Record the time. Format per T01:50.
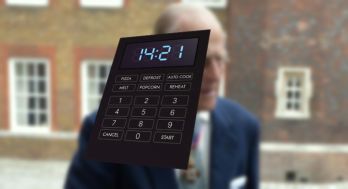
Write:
T14:21
